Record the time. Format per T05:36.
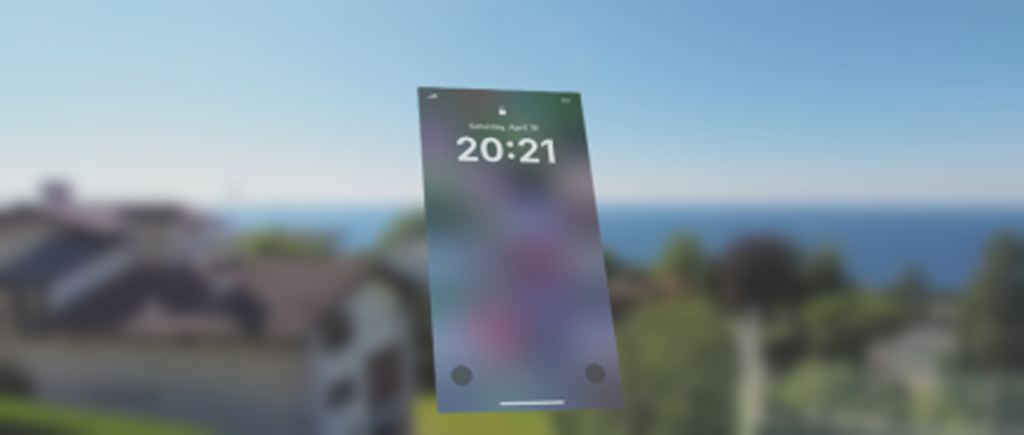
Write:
T20:21
